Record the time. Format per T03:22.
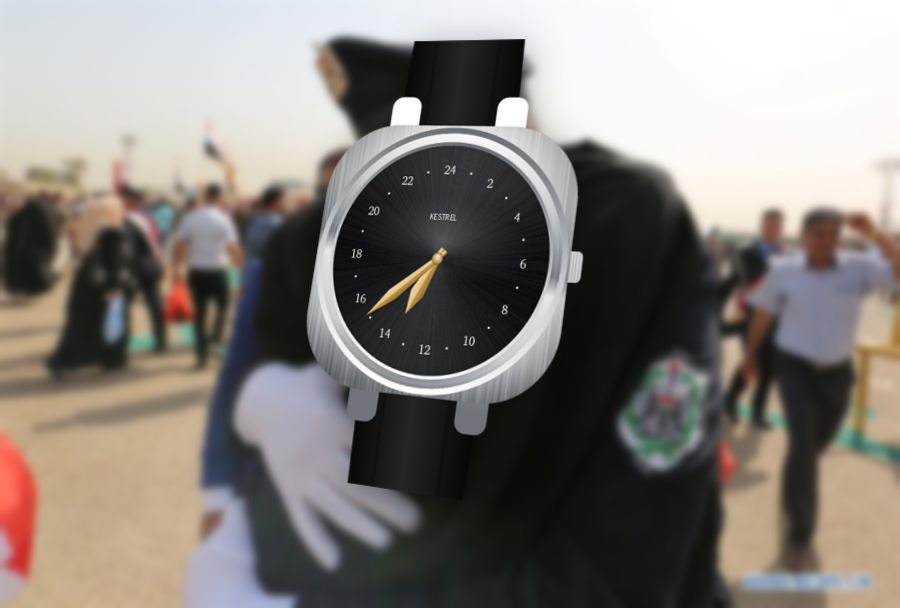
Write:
T13:38
